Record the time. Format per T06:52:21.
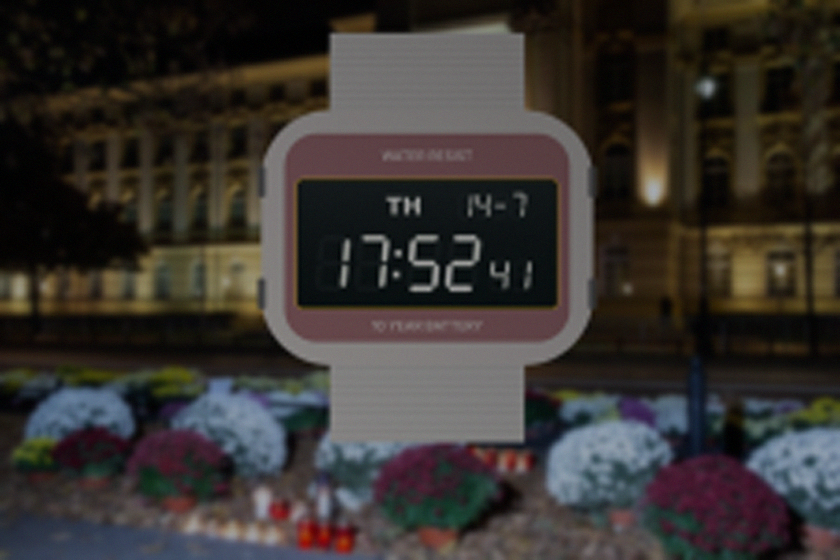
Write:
T17:52:41
